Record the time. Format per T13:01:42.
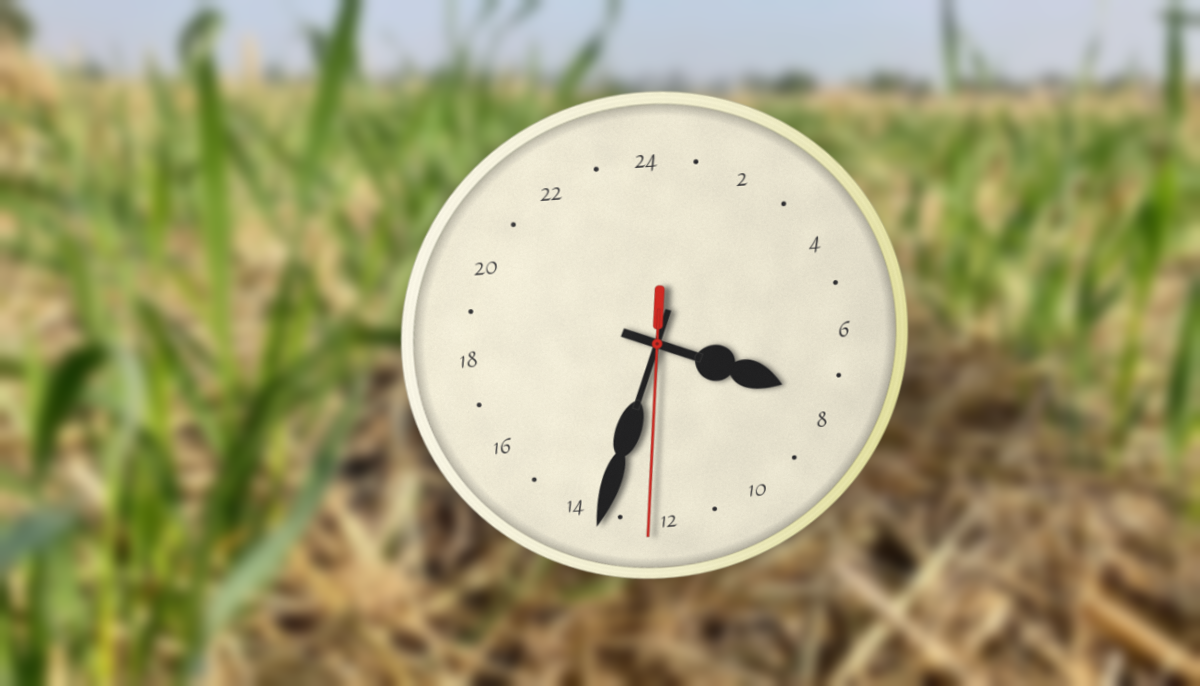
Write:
T07:33:31
